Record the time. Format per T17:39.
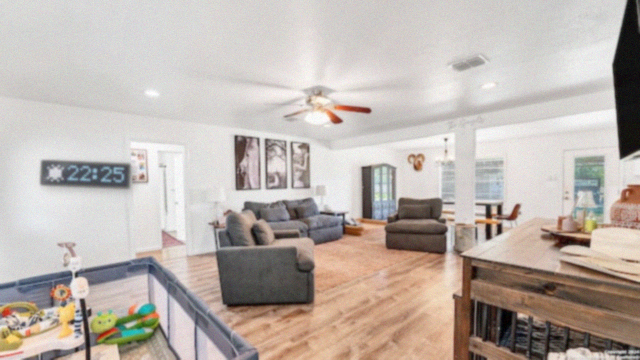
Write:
T22:25
